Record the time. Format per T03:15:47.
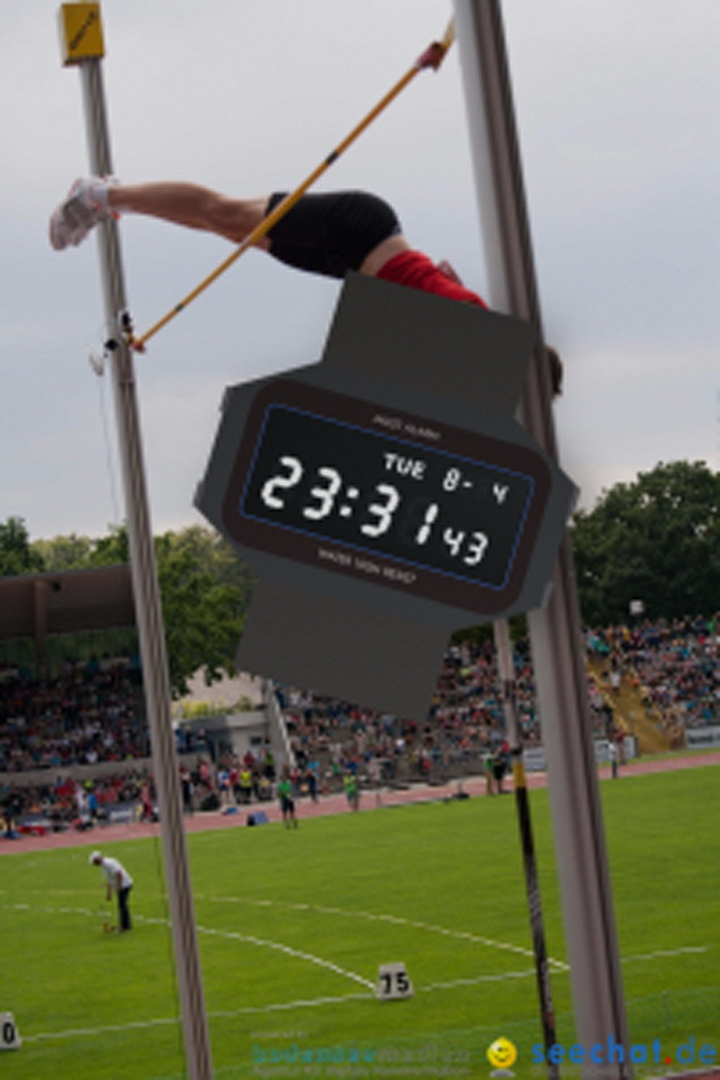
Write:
T23:31:43
